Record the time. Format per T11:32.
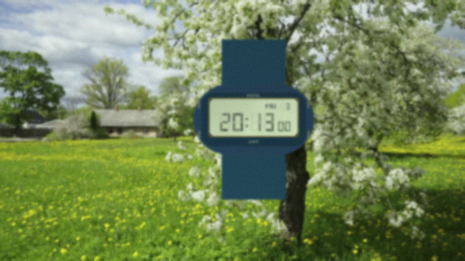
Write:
T20:13
